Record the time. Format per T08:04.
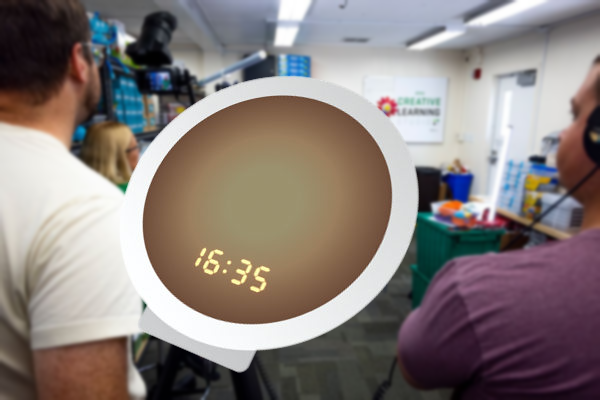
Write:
T16:35
